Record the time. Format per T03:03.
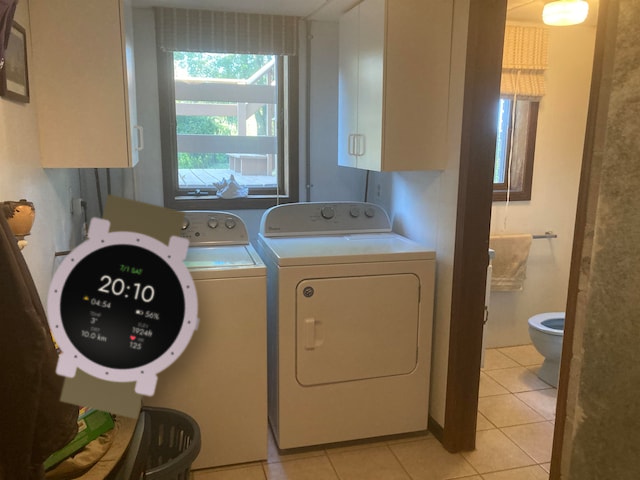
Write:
T20:10
